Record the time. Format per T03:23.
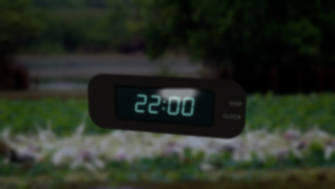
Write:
T22:00
